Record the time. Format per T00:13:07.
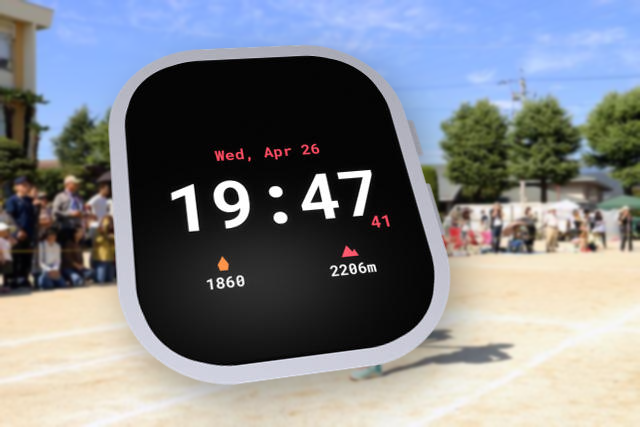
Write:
T19:47:41
